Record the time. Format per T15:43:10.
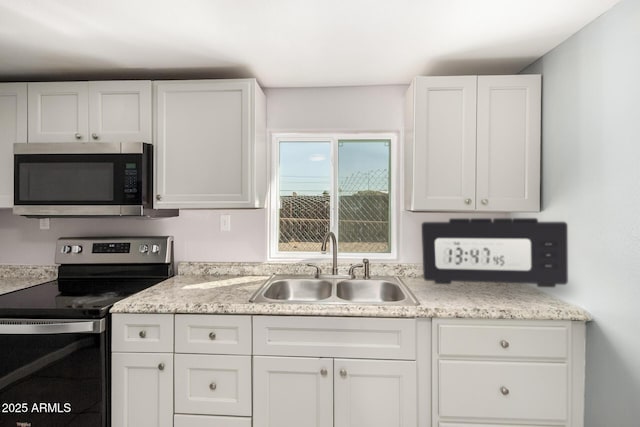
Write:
T13:47:45
